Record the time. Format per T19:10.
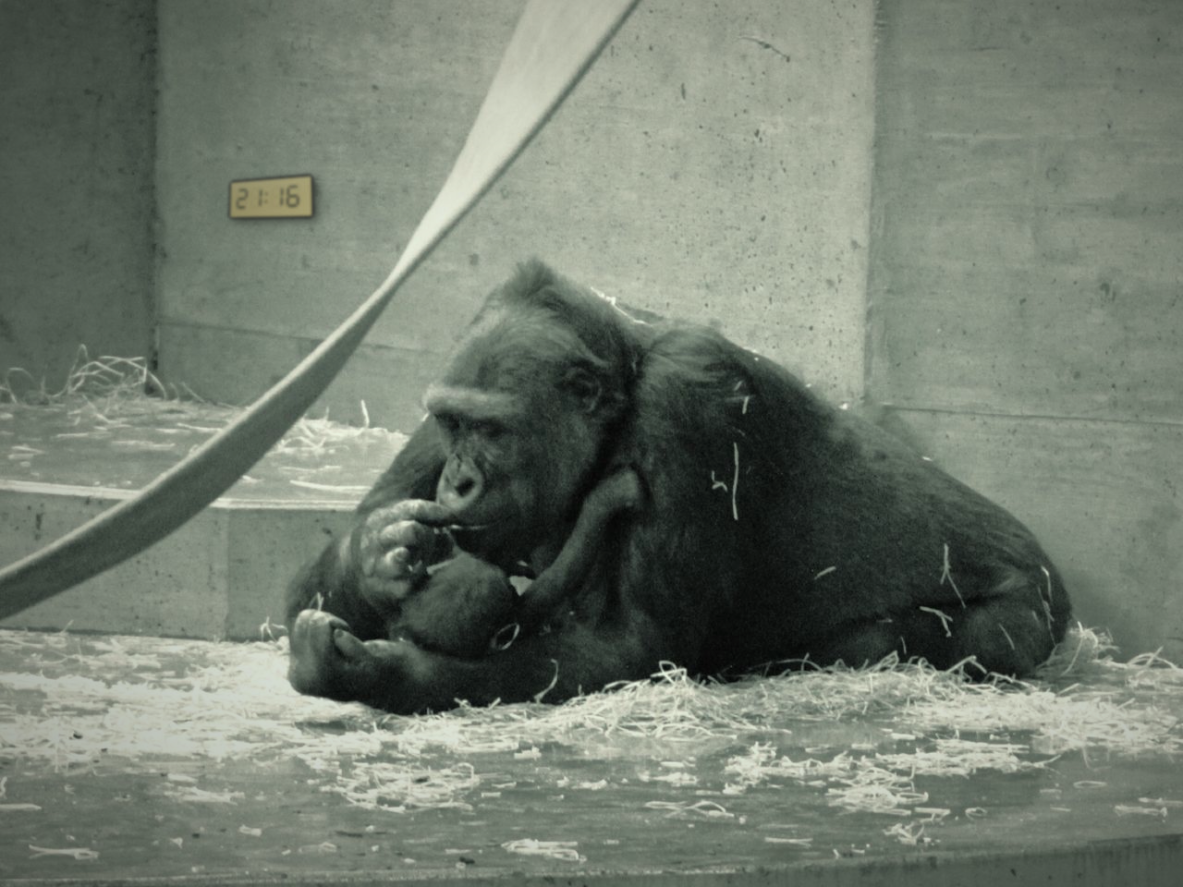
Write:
T21:16
